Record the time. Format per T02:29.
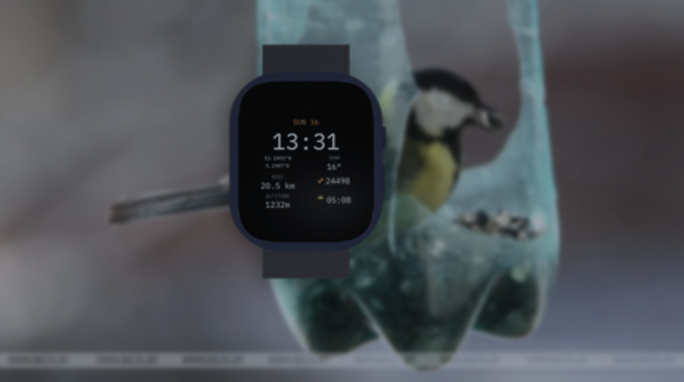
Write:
T13:31
